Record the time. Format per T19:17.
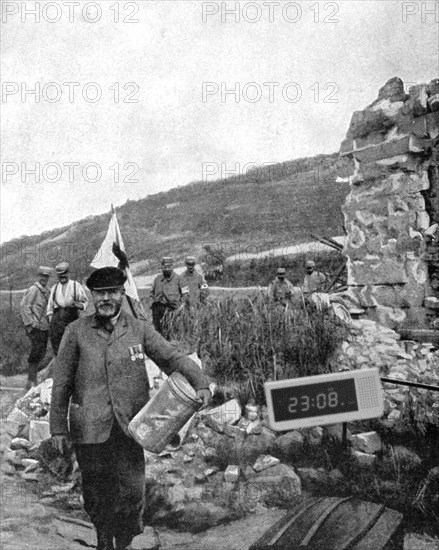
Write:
T23:08
